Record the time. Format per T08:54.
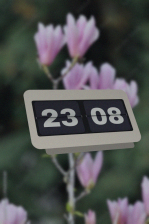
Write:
T23:08
